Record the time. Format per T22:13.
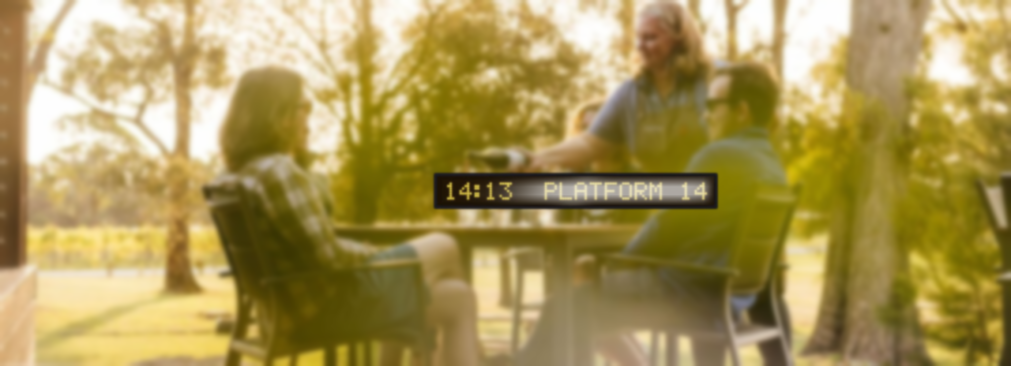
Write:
T14:13
